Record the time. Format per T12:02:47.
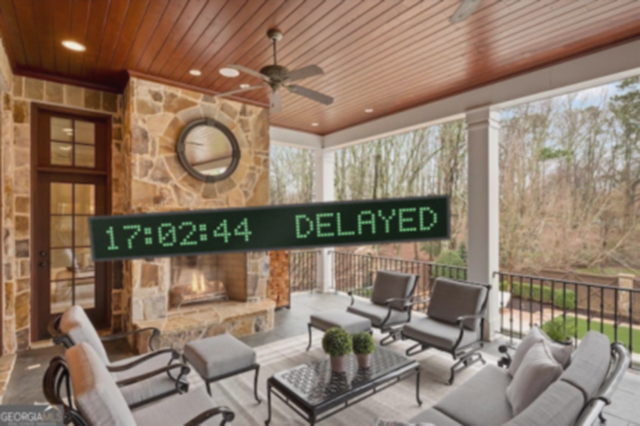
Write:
T17:02:44
